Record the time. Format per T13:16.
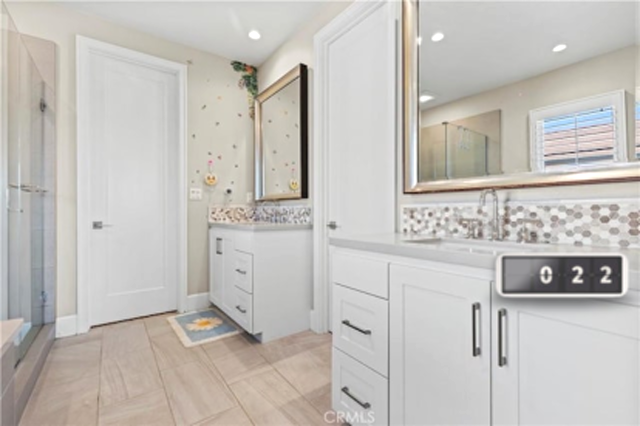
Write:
T00:22
